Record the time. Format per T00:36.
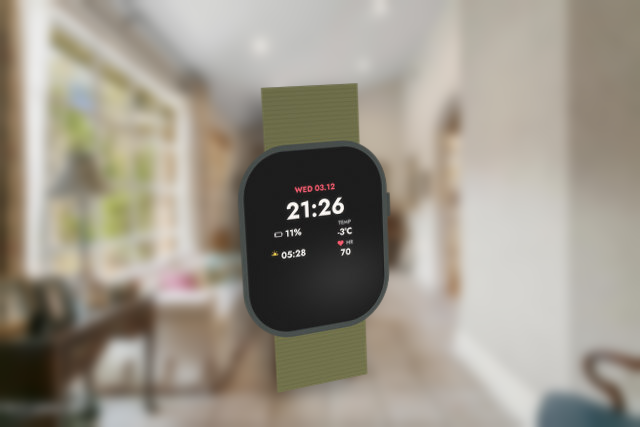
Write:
T21:26
